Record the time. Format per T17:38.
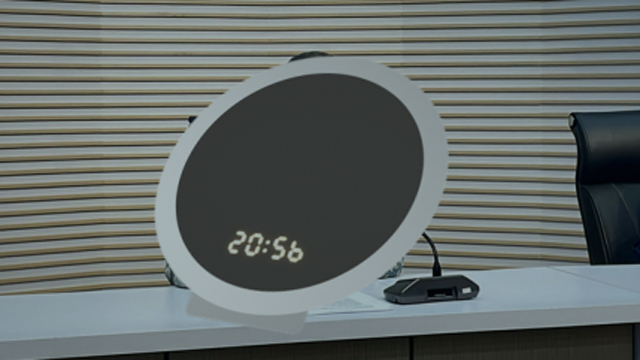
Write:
T20:56
